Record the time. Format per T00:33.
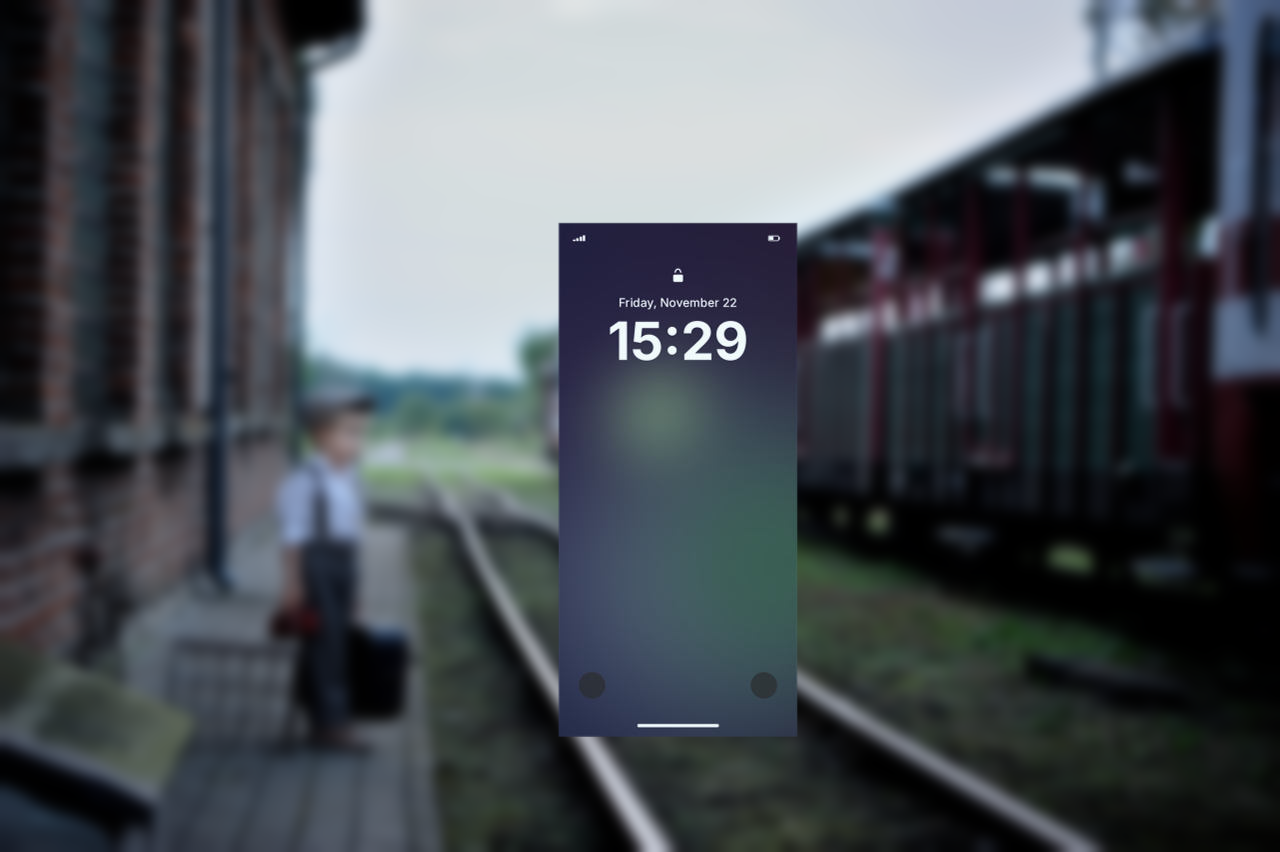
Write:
T15:29
